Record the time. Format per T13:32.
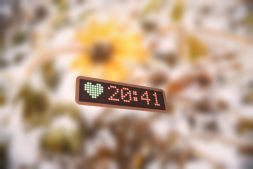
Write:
T20:41
